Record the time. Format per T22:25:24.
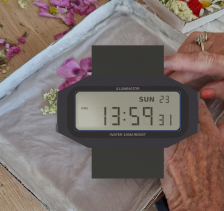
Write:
T13:59:31
